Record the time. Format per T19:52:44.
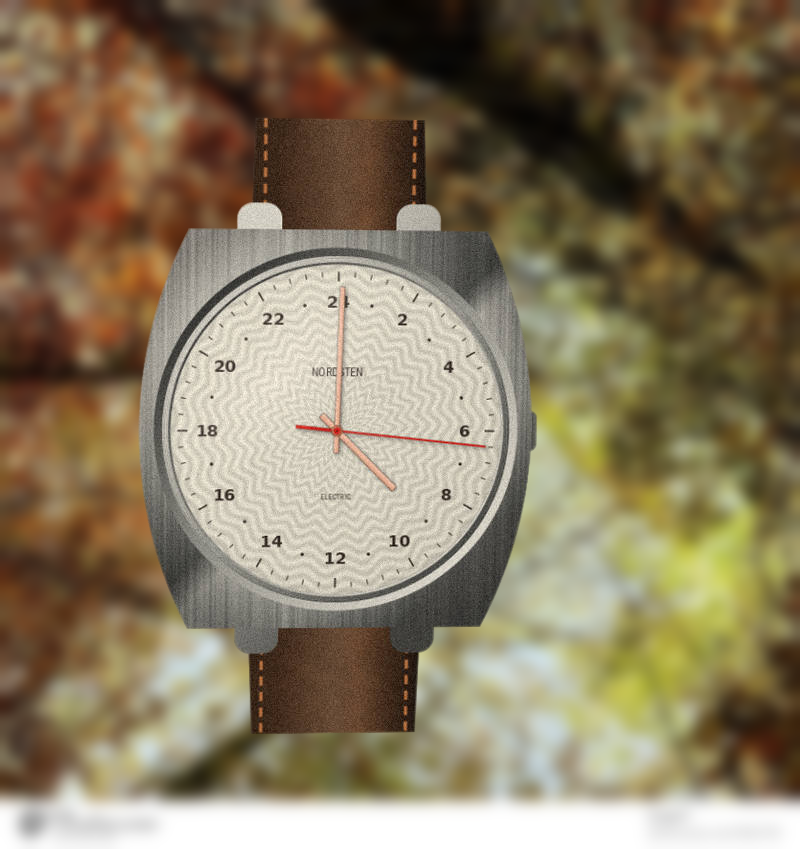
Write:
T09:00:16
